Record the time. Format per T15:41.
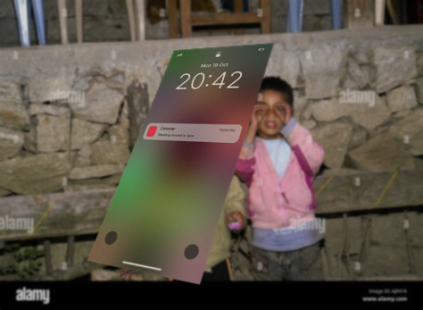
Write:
T20:42
